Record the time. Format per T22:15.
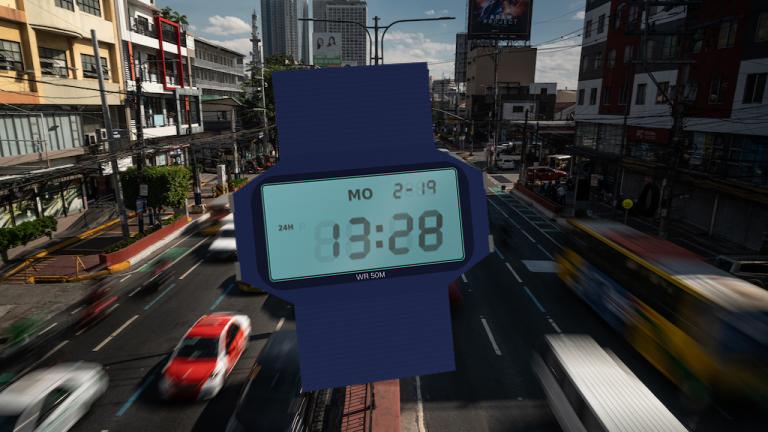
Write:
T13:28
